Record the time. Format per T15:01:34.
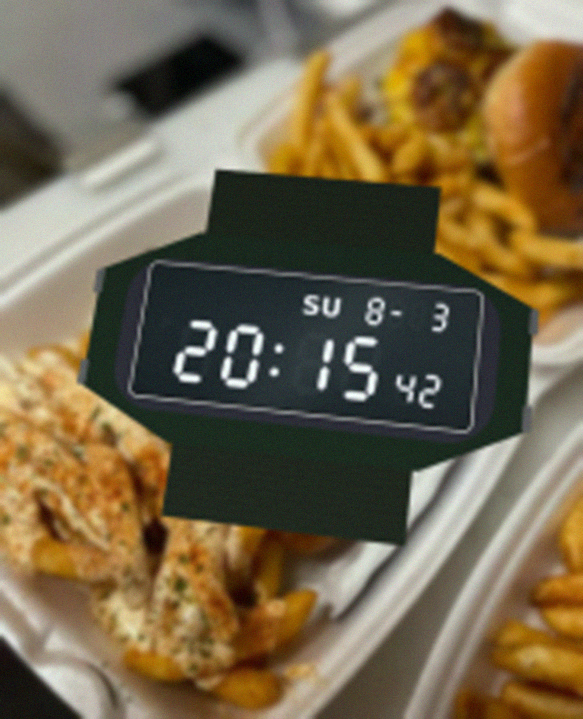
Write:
T20:15:42
